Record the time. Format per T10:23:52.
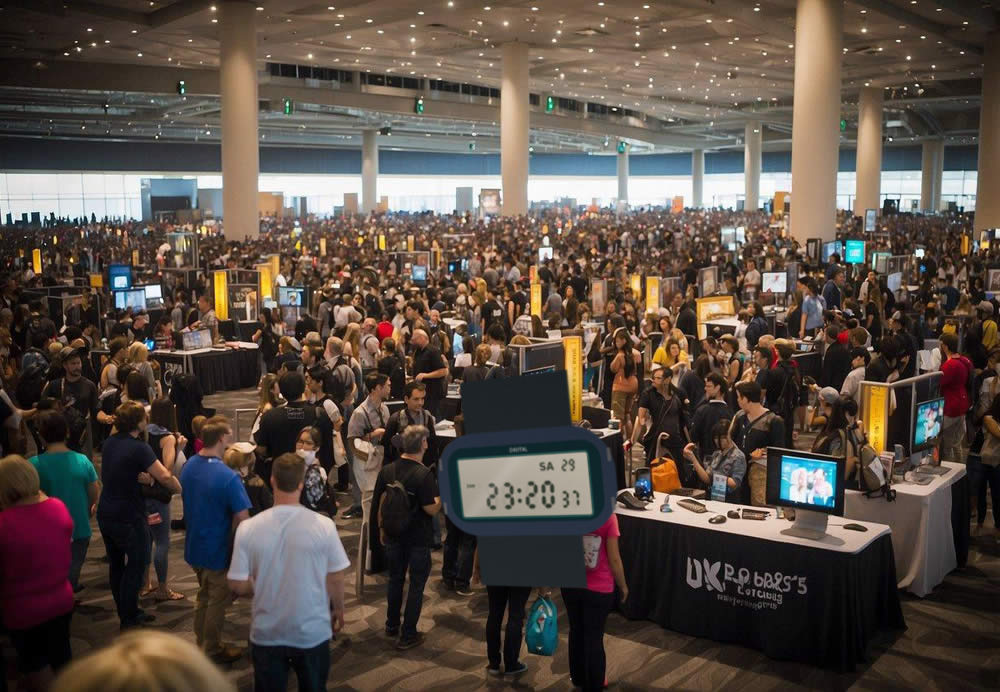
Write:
T23:20:37
